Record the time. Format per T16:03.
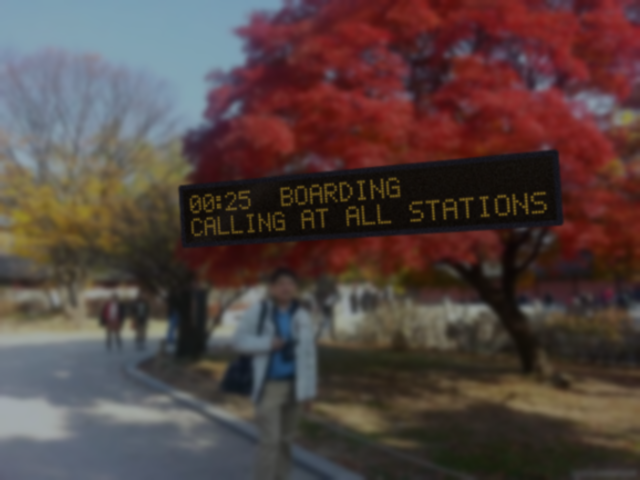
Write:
T00:25
